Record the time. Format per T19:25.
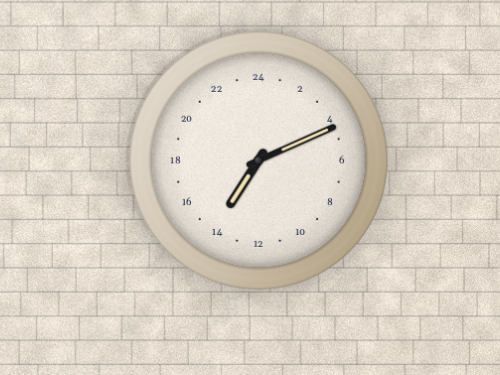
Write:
T14:11
